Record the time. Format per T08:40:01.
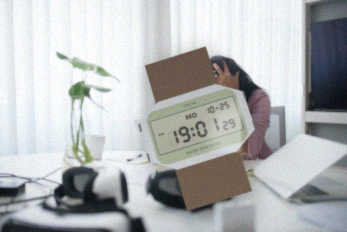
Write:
T19:01:29
